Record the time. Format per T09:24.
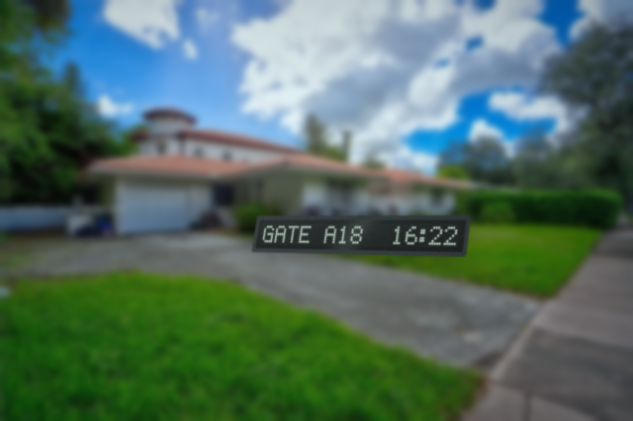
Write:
T16:22
